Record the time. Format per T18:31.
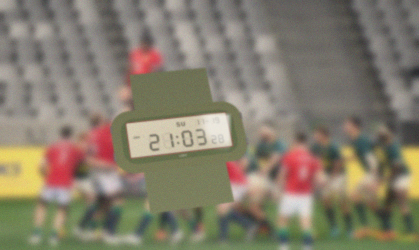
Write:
T21:03
